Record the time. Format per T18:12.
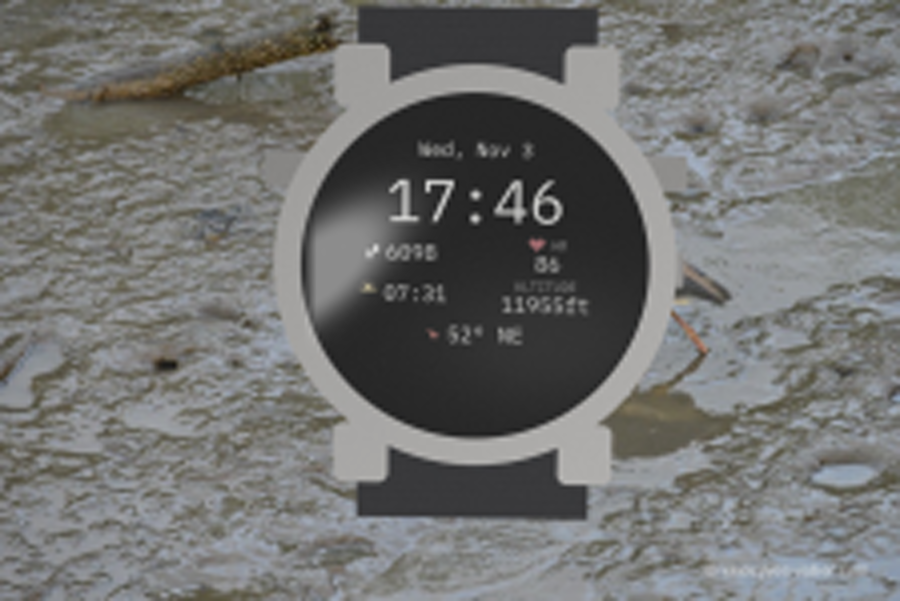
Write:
T17:46
